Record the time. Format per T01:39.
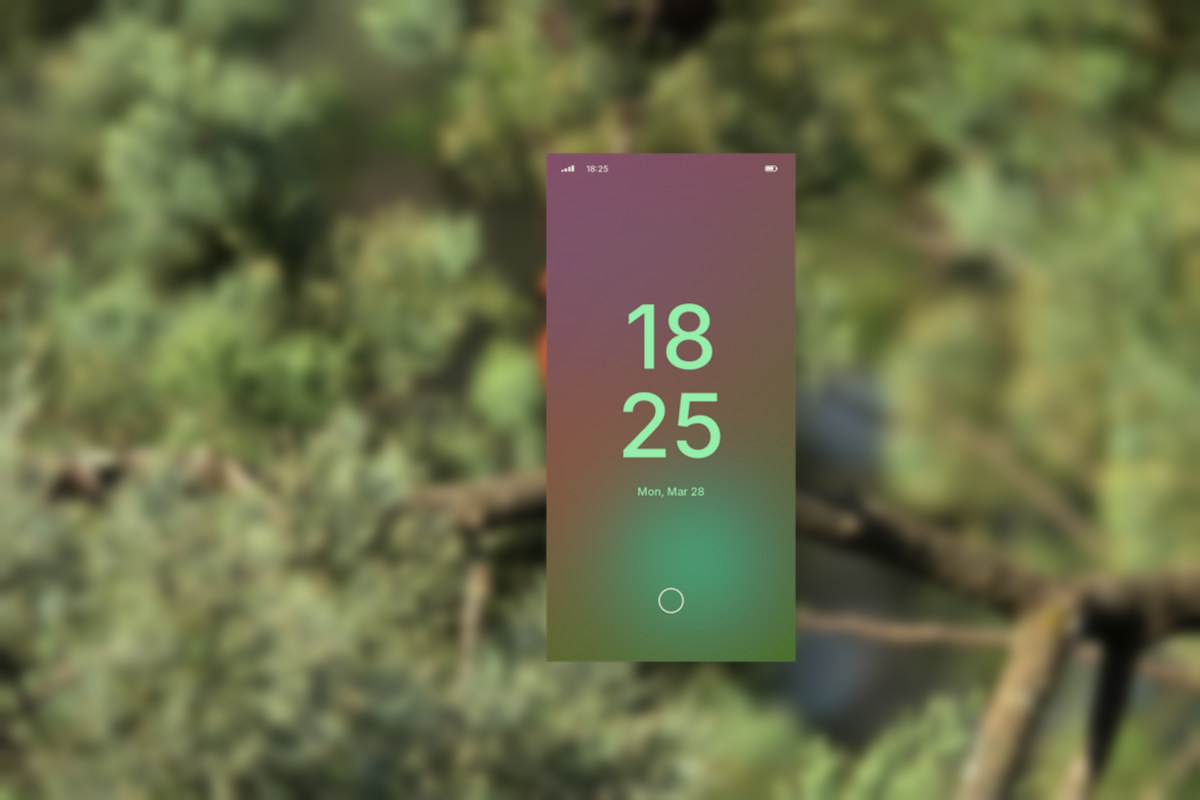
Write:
T18:25
